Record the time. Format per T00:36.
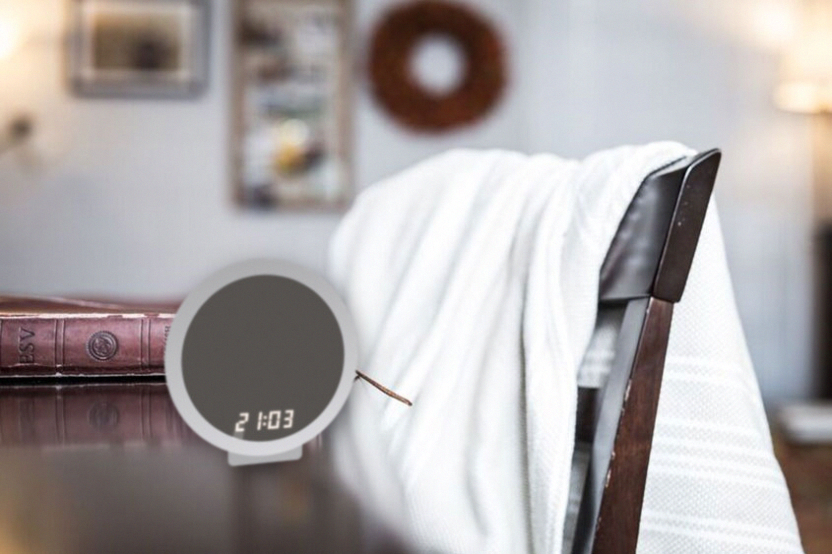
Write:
T21:03
